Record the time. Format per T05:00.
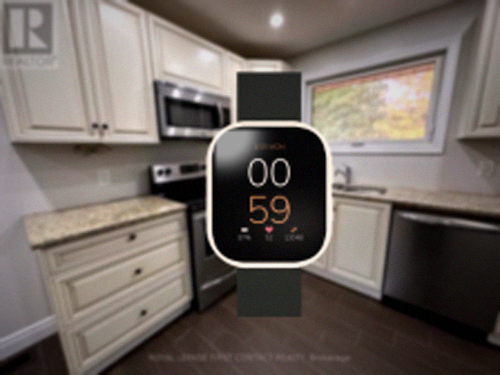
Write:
T00:59
